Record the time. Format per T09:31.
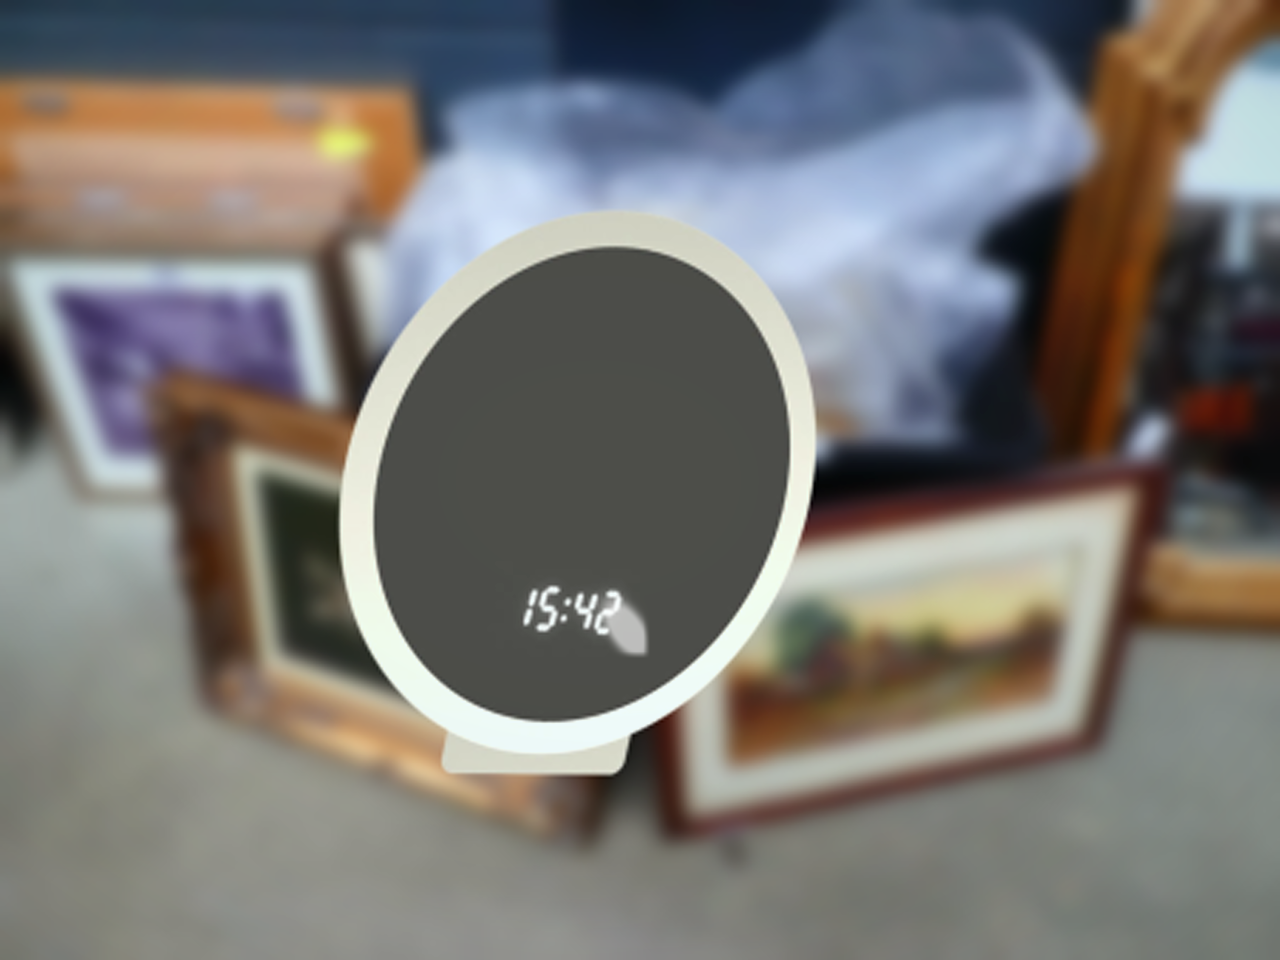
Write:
T15:42
